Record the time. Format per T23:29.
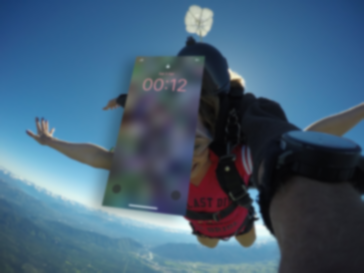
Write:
T00:12
